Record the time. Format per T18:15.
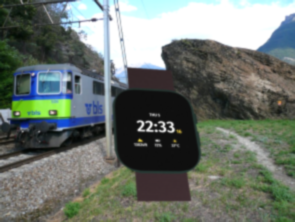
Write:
T22:33
